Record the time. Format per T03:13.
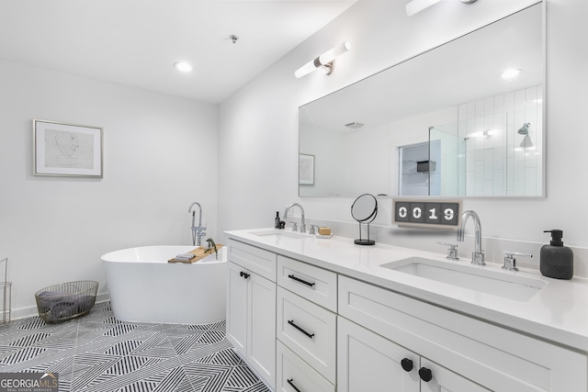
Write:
T00:19
